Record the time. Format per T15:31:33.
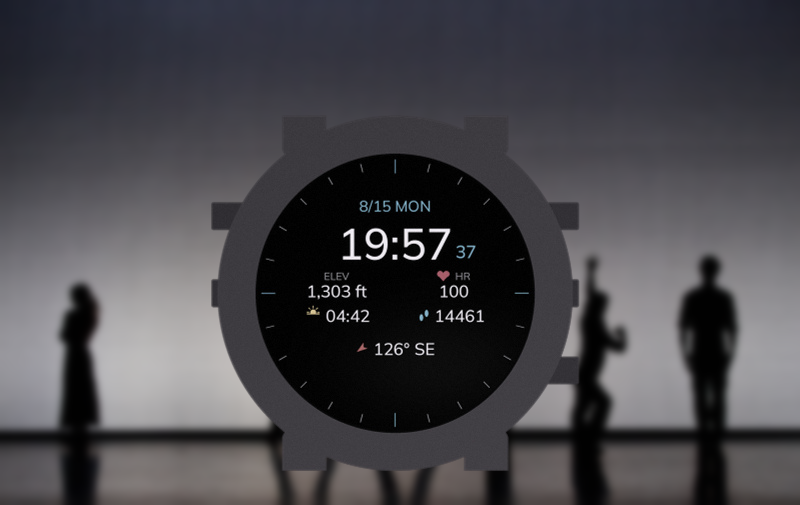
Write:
T19:57:37
